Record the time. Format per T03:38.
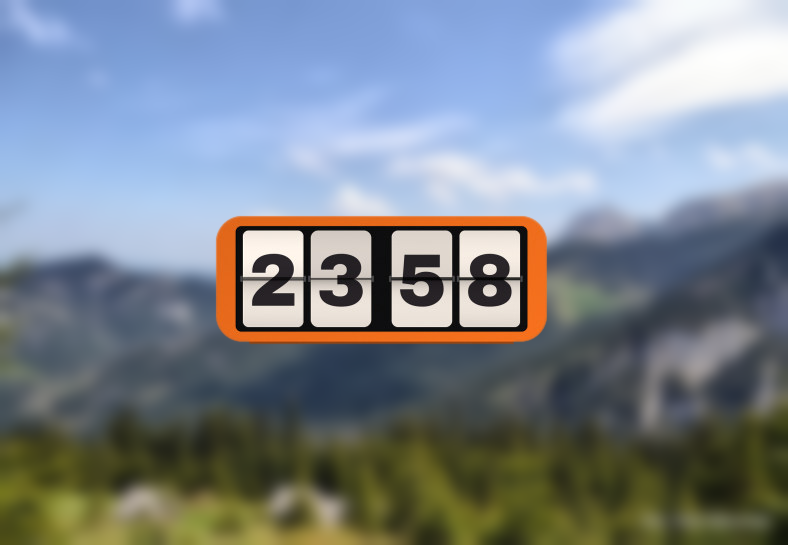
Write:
T23:58
